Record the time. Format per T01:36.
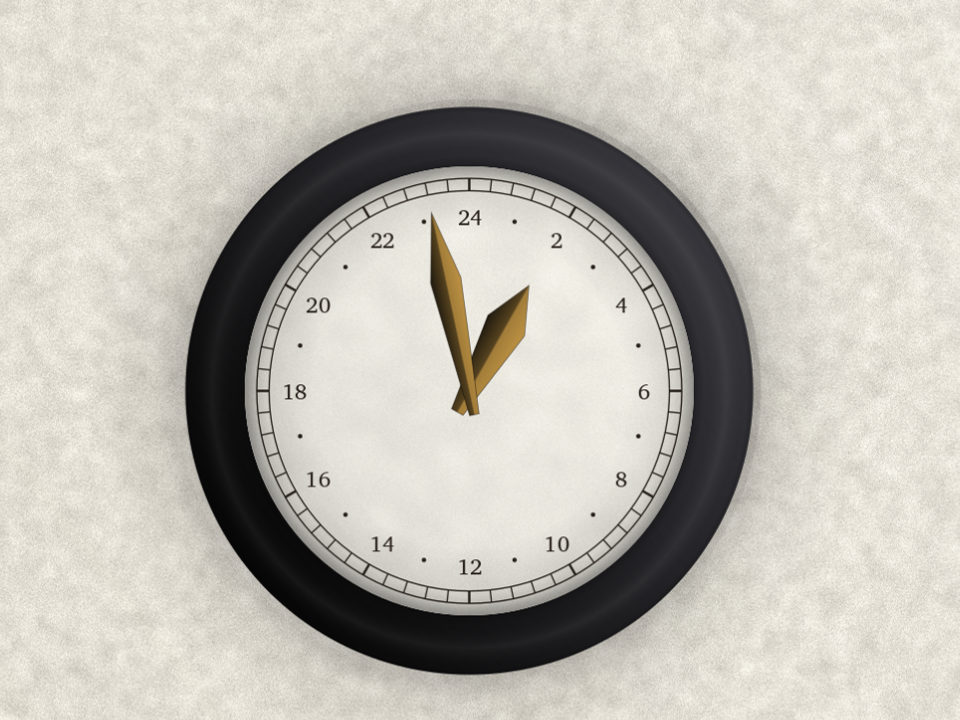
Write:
T01:58
